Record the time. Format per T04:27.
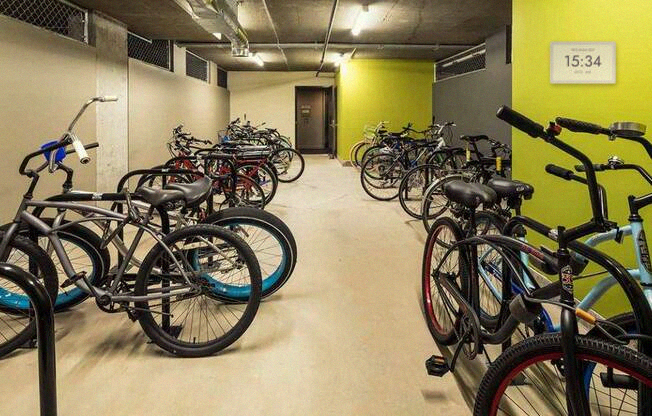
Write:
T15:34
